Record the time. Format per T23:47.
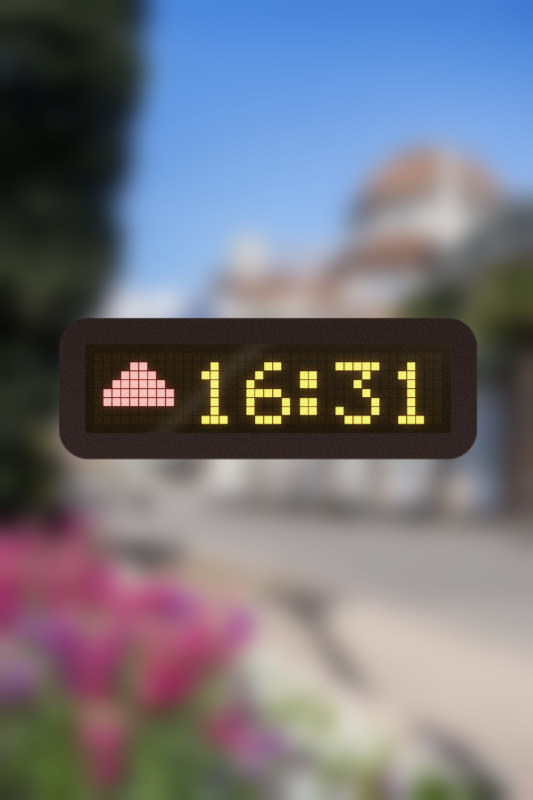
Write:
T16:31
